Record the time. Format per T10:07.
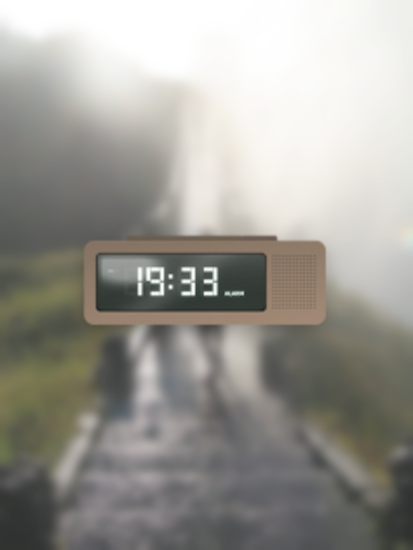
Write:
T19:33
